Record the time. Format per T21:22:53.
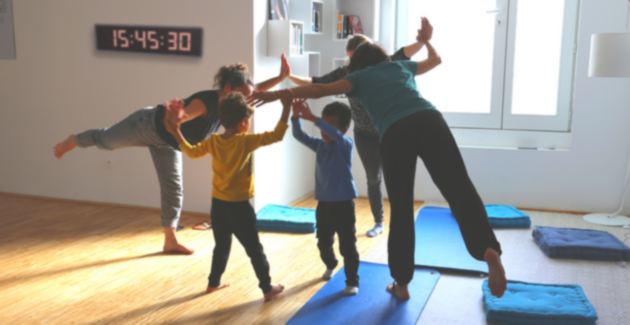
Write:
T15:45:30
